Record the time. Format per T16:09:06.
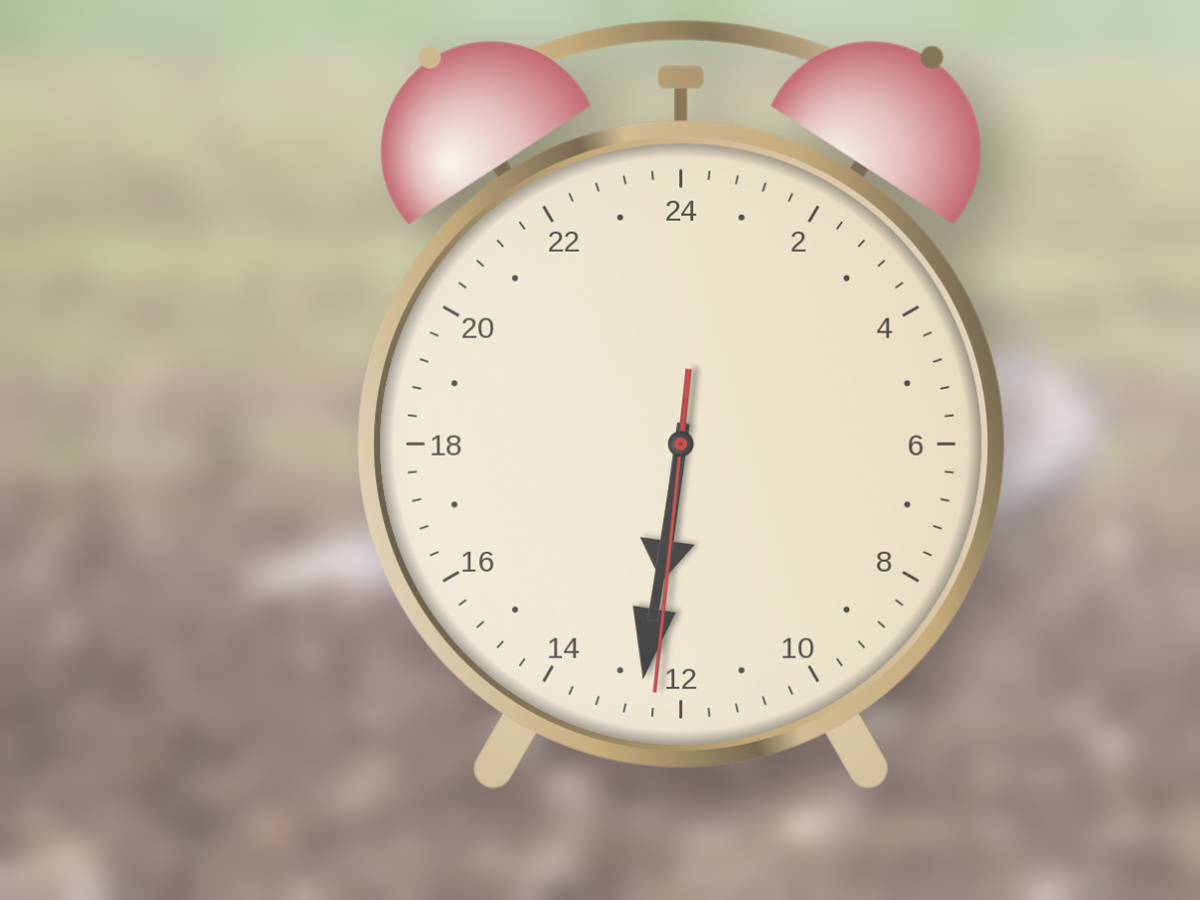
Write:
T12:31:31
